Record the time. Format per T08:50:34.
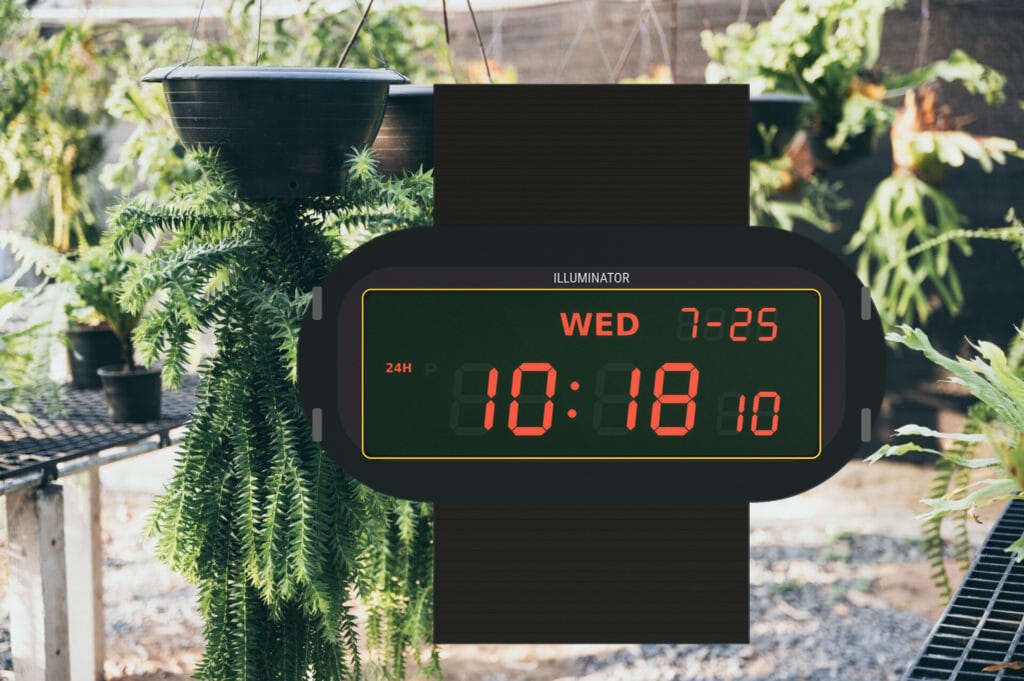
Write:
T10:18:10
